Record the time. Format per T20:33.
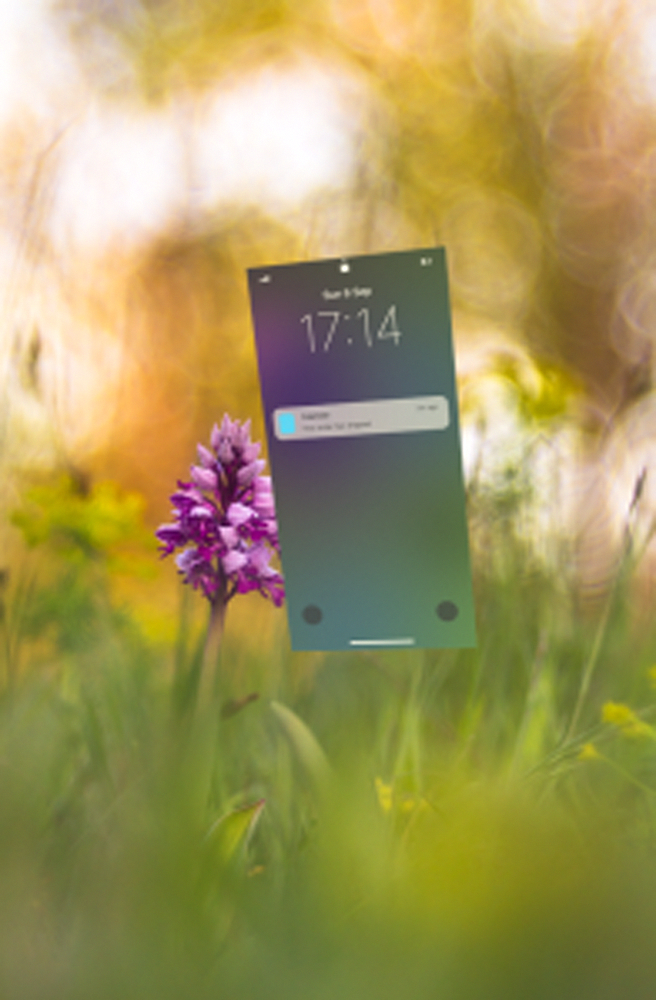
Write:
T17:14
